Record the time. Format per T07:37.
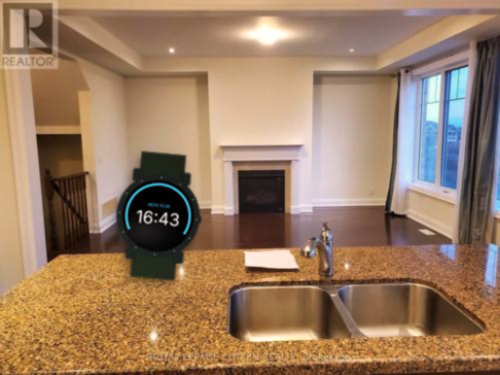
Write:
T16:43
